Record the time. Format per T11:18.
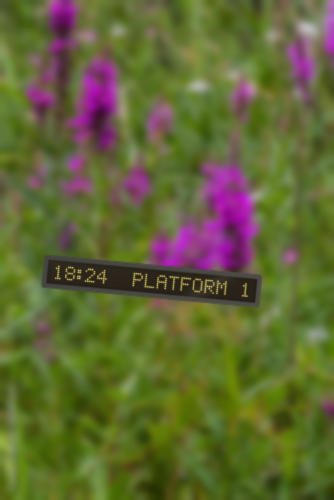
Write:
T18:24
